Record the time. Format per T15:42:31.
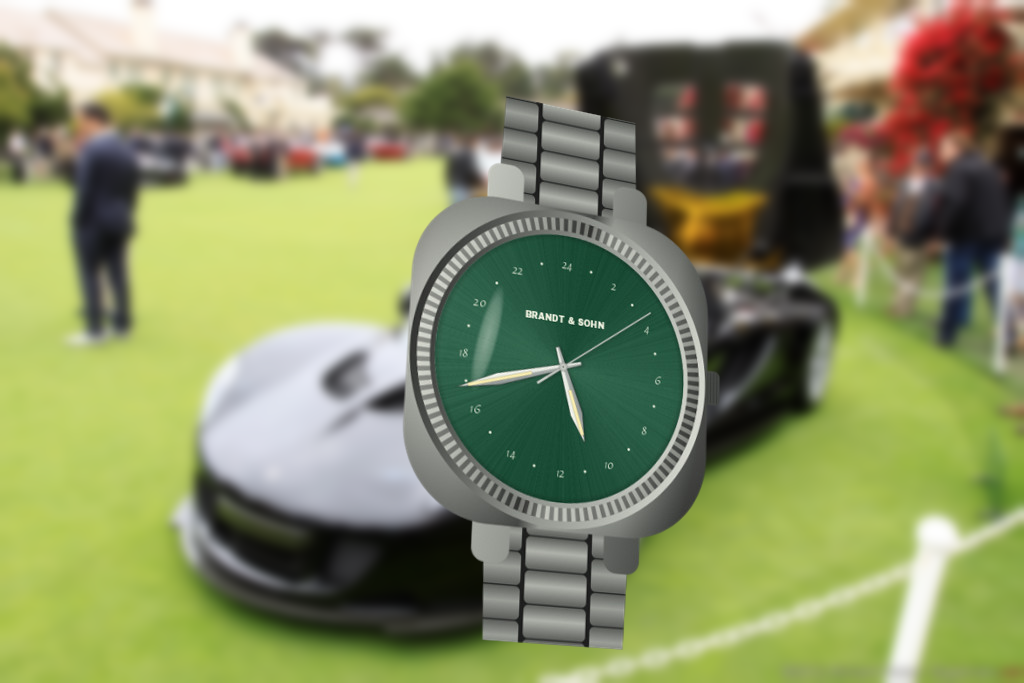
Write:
T10:42:09
